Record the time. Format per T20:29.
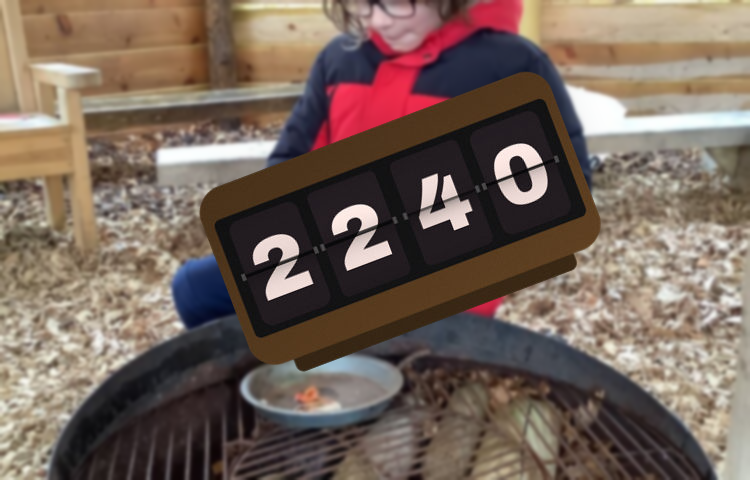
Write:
T22:40
